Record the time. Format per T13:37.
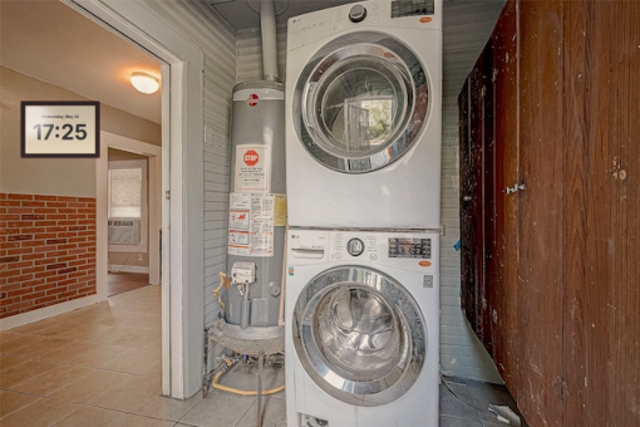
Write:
T17:25
